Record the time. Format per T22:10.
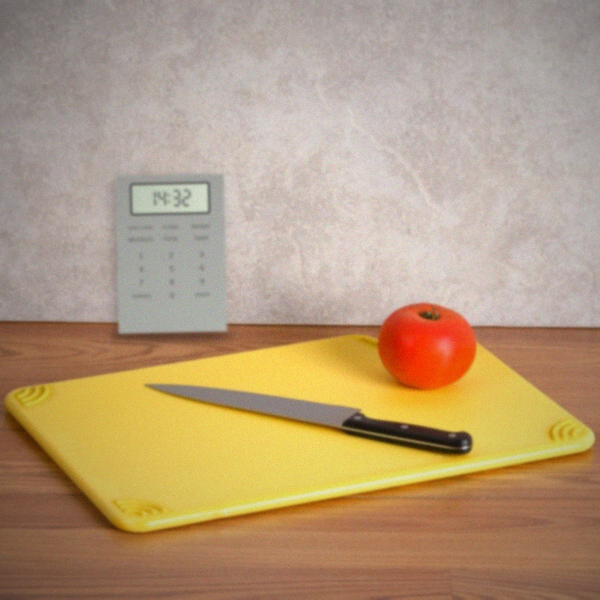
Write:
T14:32
